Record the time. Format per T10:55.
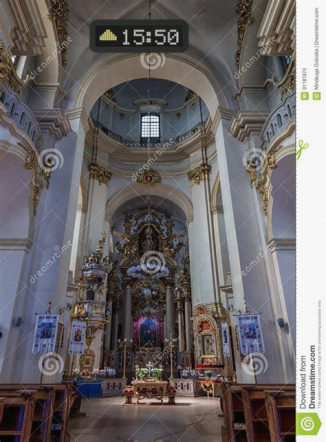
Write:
T15:50
